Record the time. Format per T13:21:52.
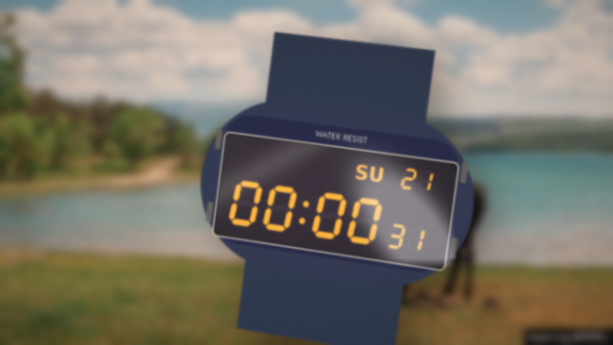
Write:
T00:00:31
